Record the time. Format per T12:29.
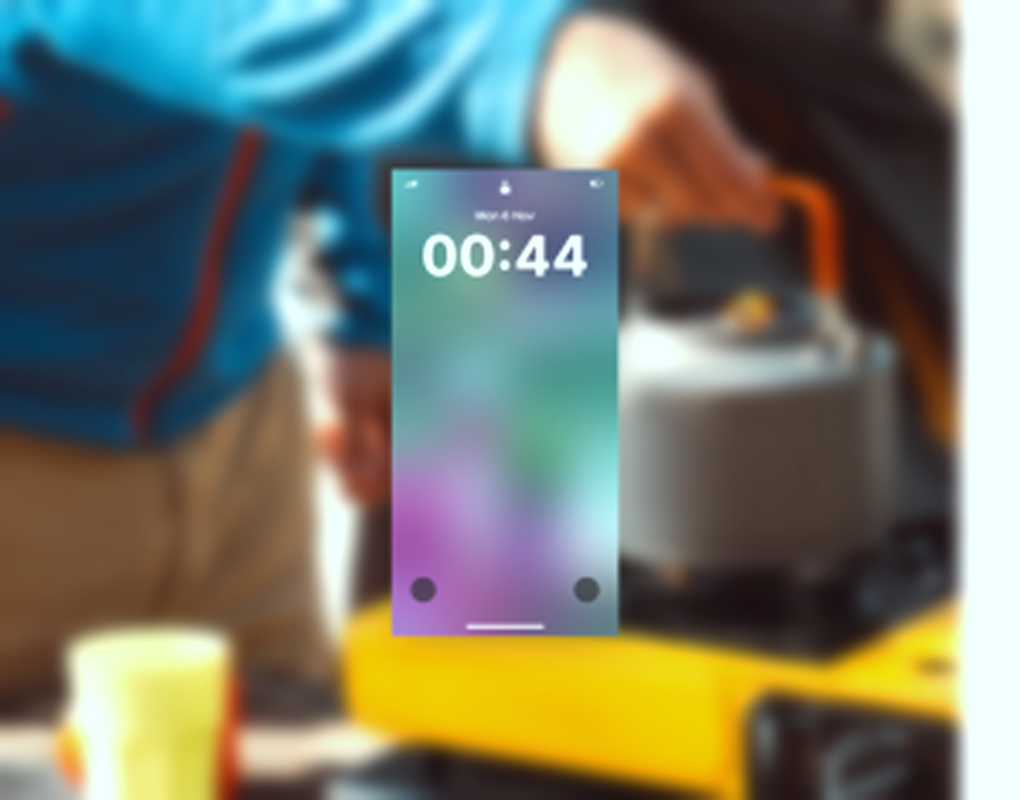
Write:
T00:44
